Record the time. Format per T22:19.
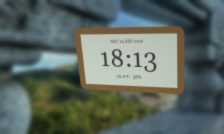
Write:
T18:13
